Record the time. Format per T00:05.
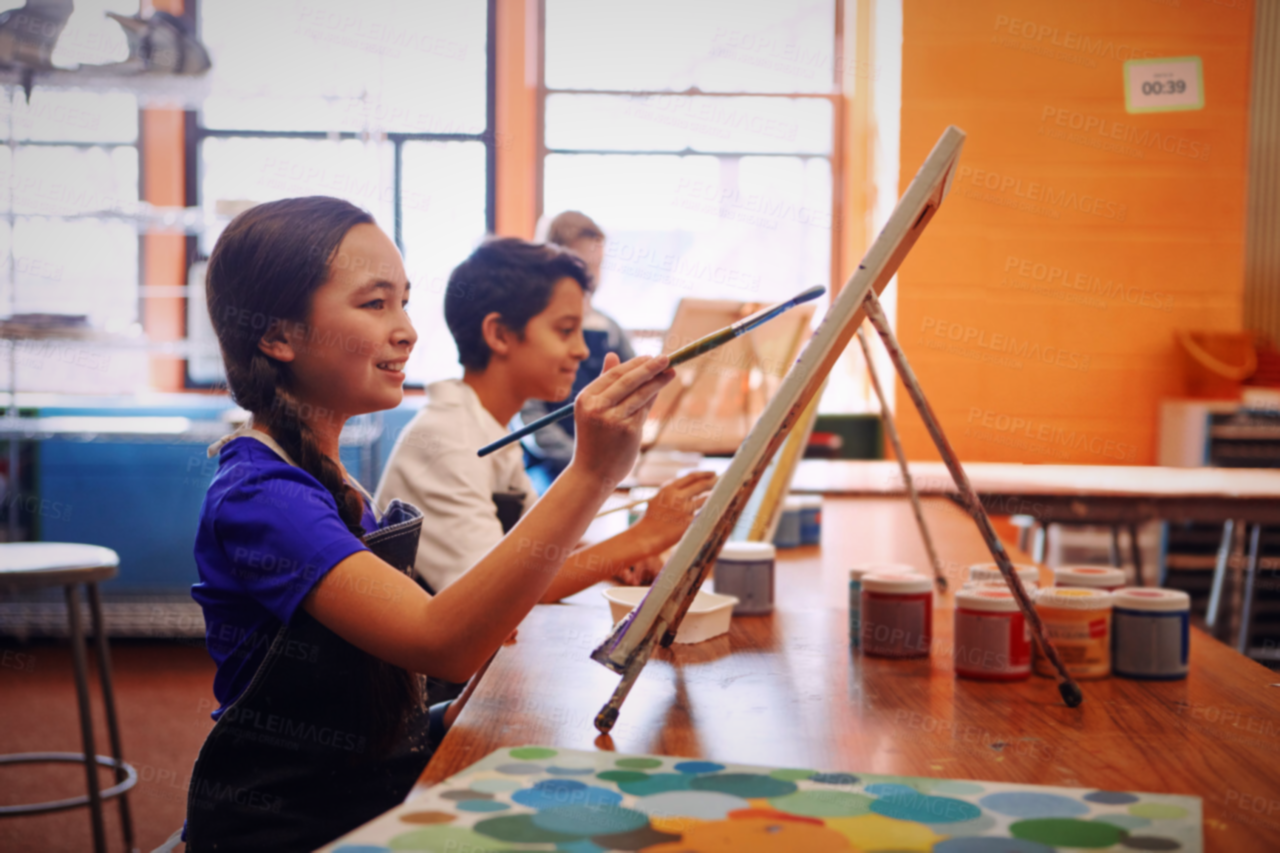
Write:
T00:39
